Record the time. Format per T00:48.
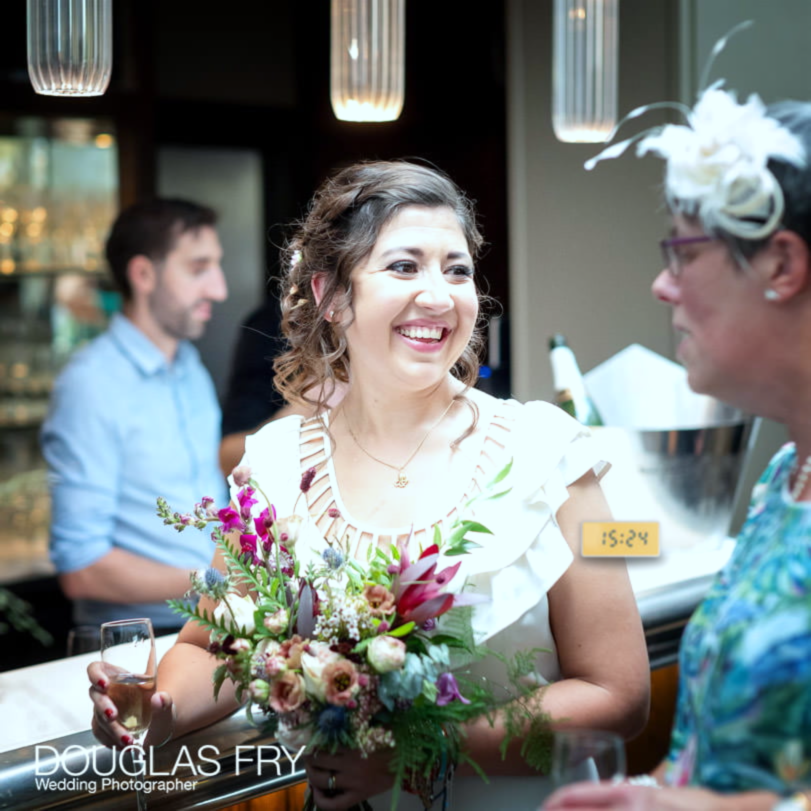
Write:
T15:24
